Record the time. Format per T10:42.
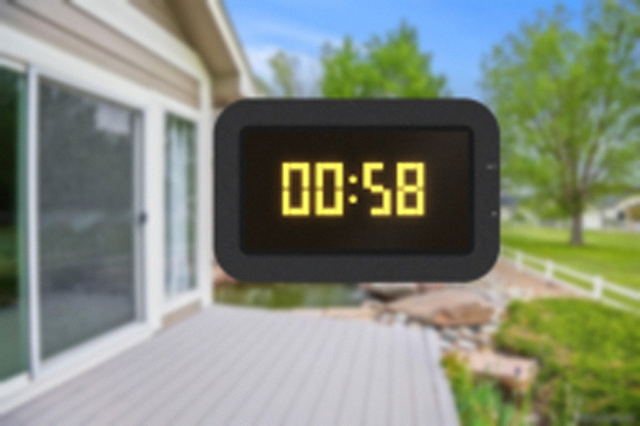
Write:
T00:58
